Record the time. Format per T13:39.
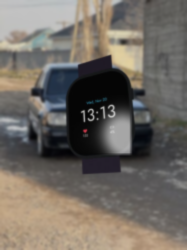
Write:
T13:13
